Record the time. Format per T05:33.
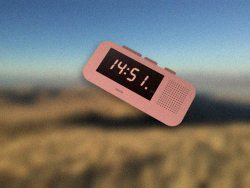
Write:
T14:51
